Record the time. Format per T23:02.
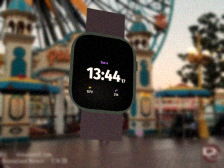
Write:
T13:44
